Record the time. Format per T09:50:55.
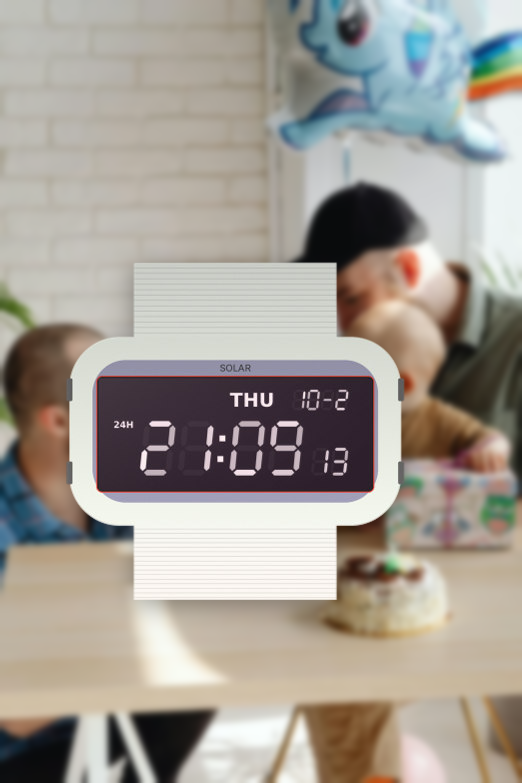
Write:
T21:09:13
